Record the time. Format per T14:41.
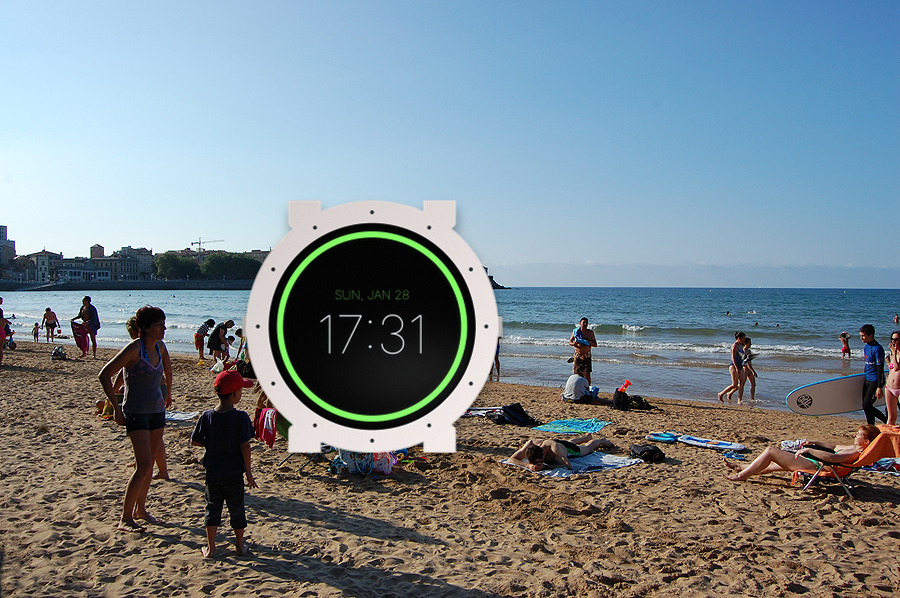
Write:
T17:31
